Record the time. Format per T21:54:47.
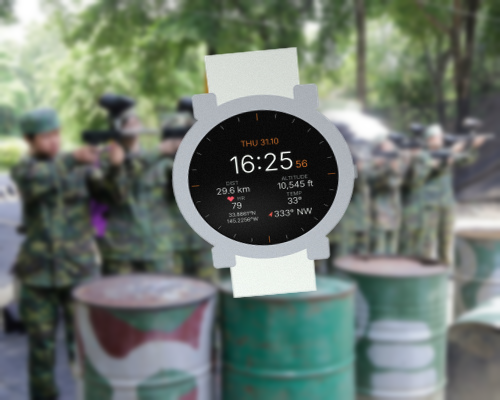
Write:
T16:25:56
